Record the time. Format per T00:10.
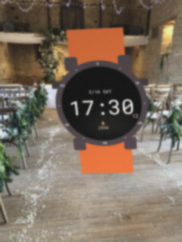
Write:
T17:30
